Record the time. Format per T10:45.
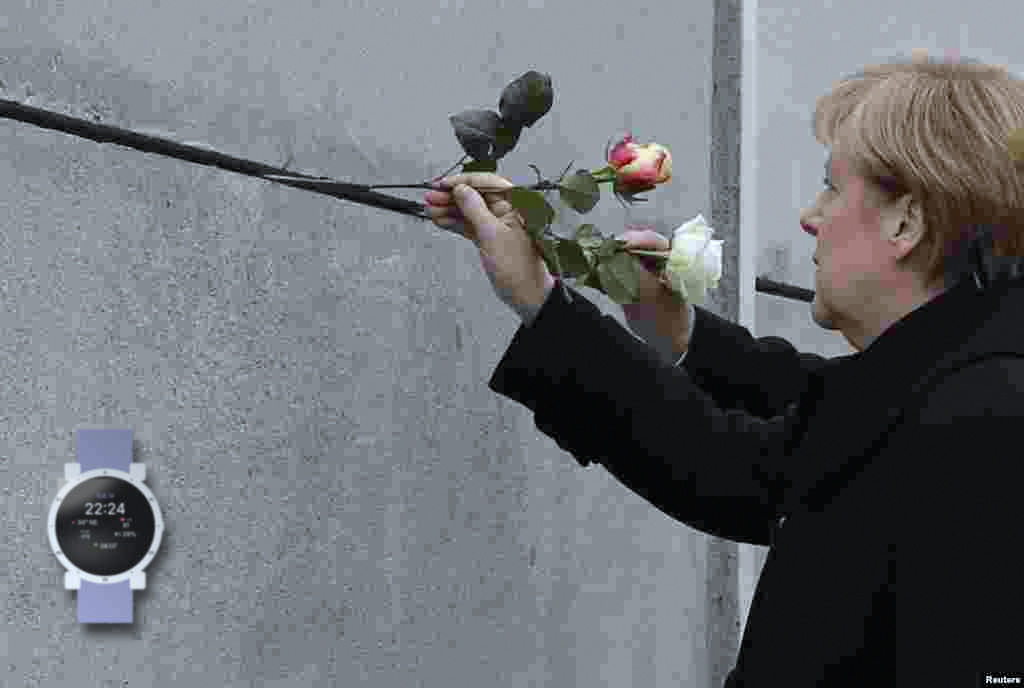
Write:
T22:24
